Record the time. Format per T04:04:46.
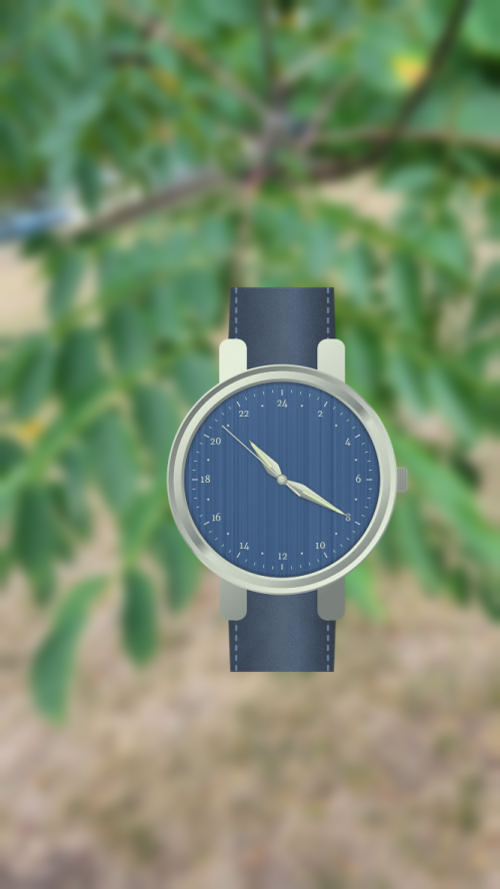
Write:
T21:19:52
